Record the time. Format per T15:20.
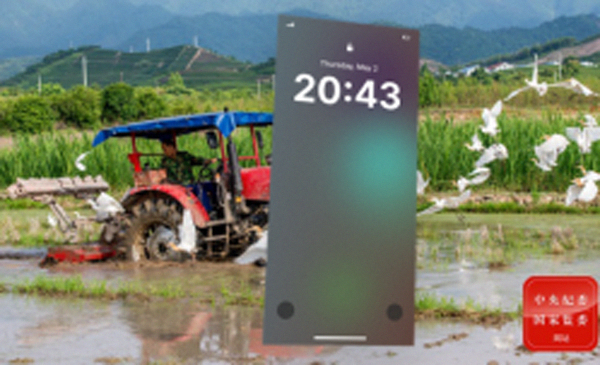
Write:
T20:43
